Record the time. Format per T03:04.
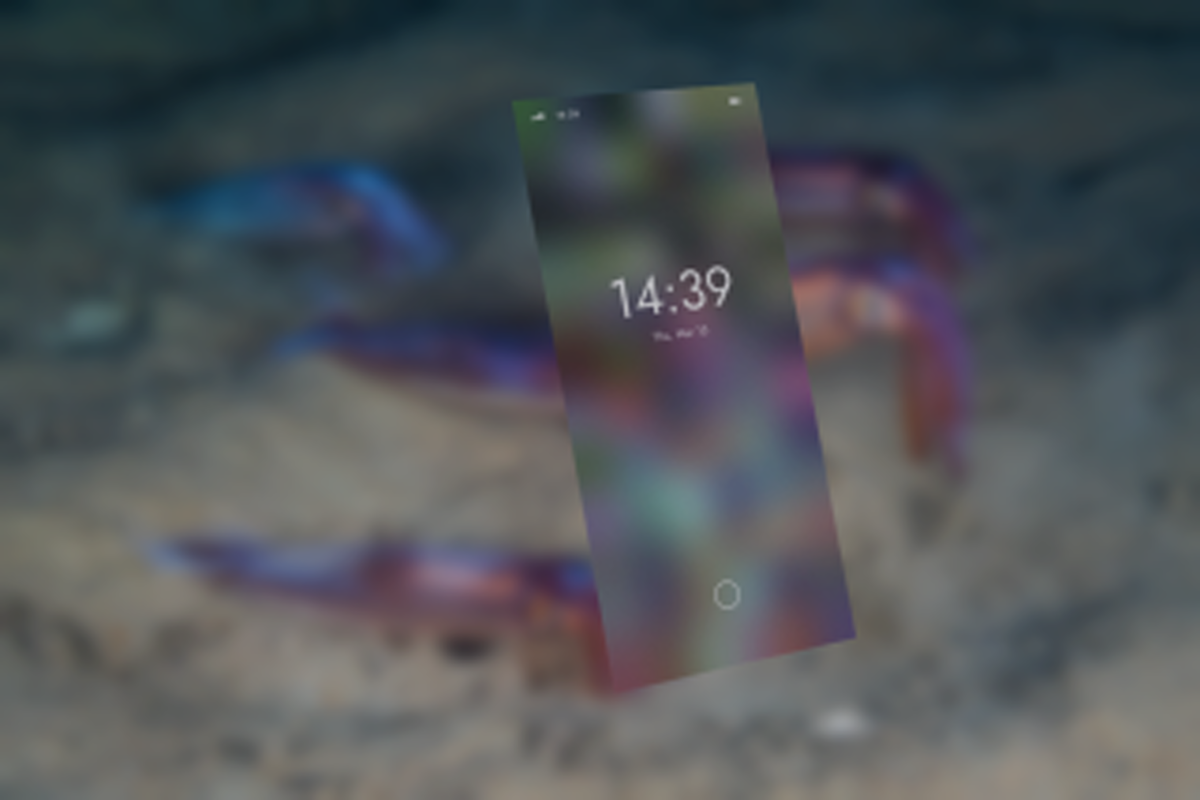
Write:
T14:39
